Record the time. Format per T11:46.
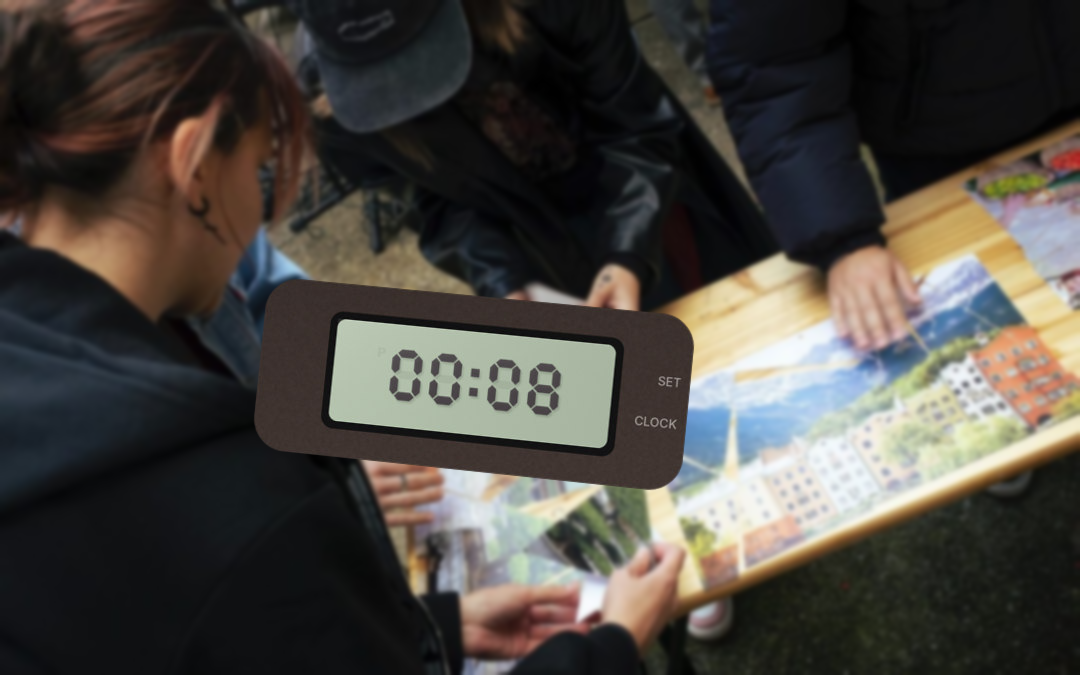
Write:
T00:08
